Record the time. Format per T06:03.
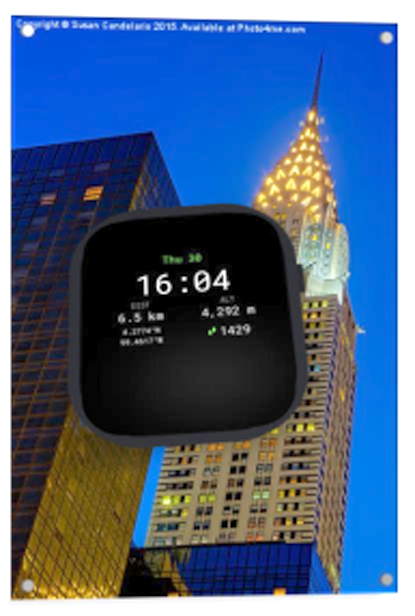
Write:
T16:04
